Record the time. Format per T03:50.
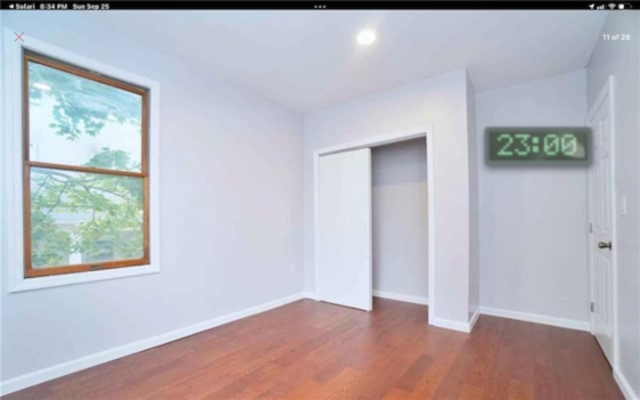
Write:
T23:00
